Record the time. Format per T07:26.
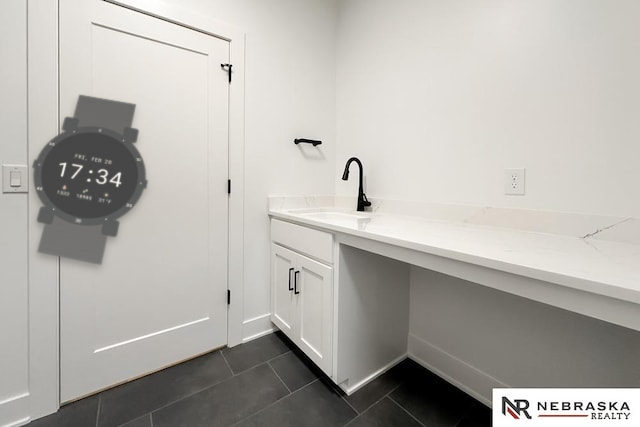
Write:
T17:34
